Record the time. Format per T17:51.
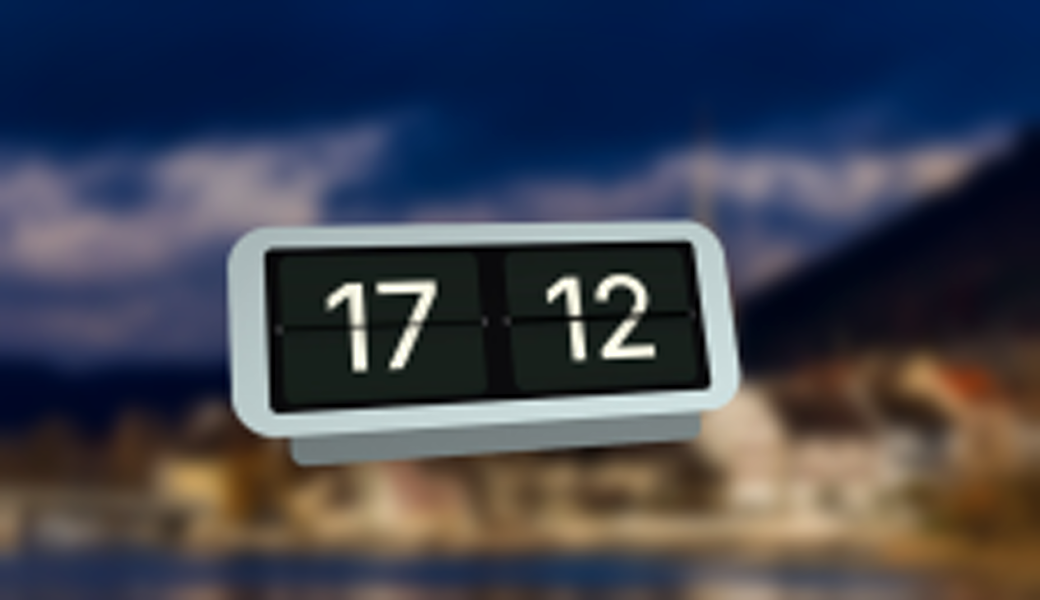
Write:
T17:12
